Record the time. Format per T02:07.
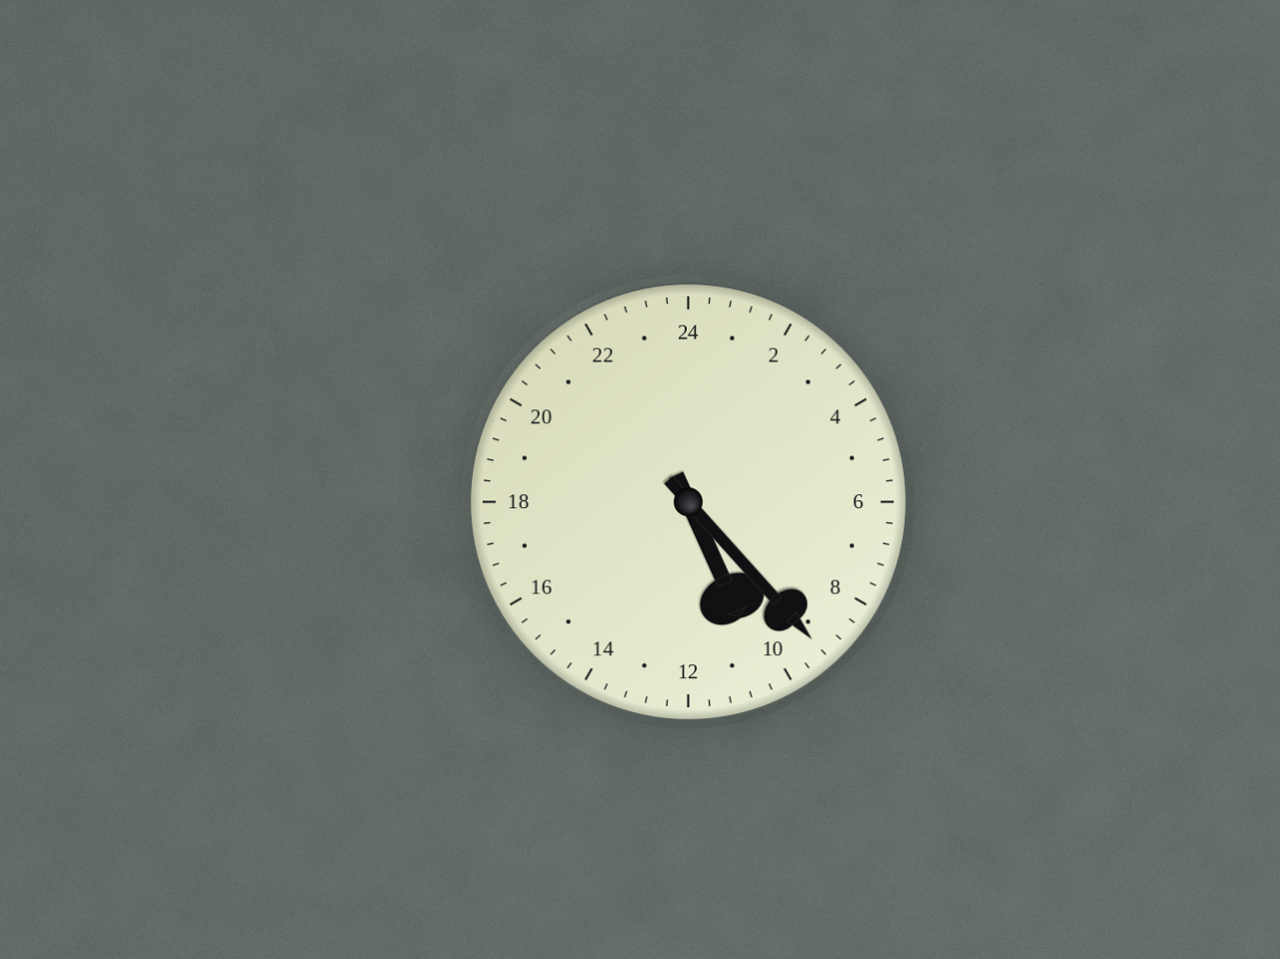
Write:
T10:23
